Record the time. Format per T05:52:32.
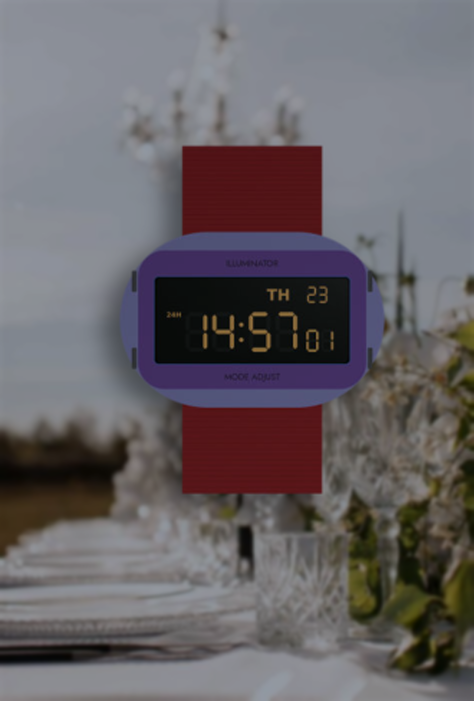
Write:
T14:57:01
